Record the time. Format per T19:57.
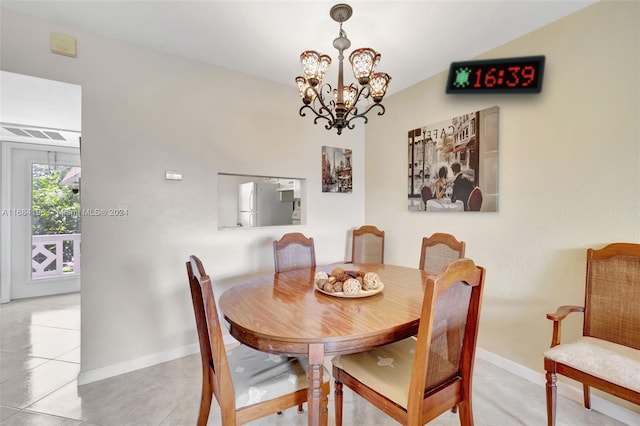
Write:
T16:39
